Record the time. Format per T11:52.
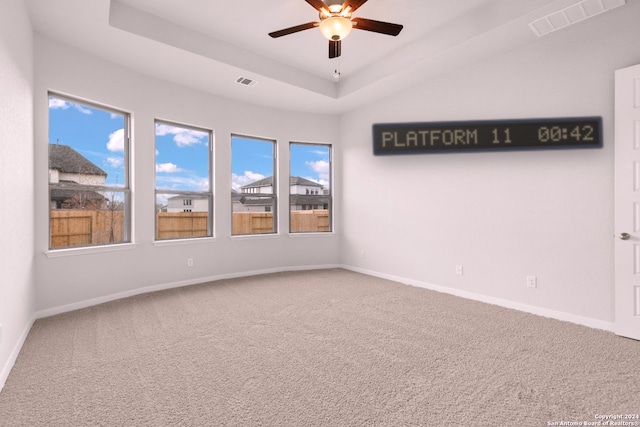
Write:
T00:42
